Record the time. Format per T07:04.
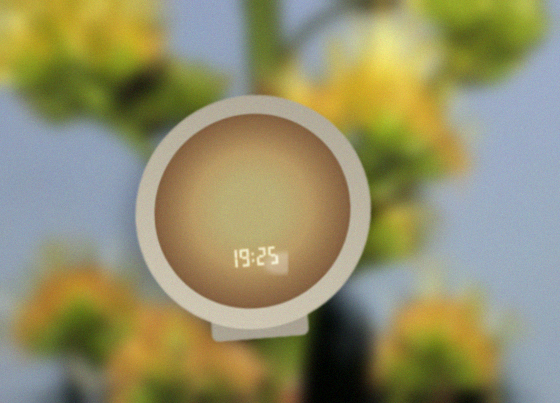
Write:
T19:25
